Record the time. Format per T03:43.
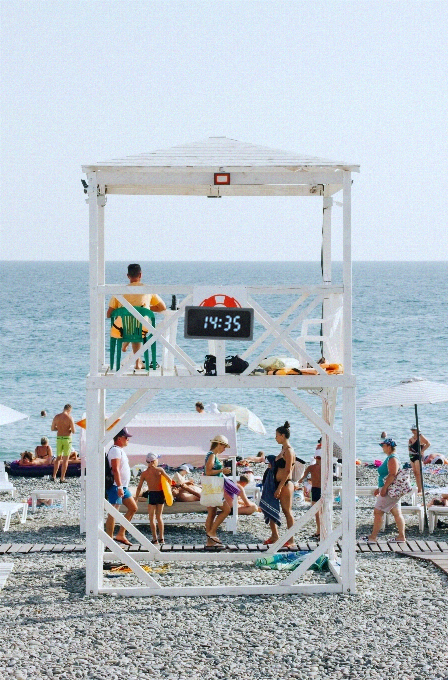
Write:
T14:35
